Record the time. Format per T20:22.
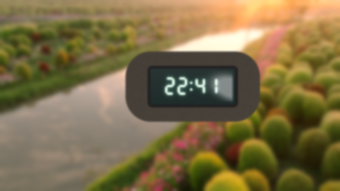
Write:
T22:41
